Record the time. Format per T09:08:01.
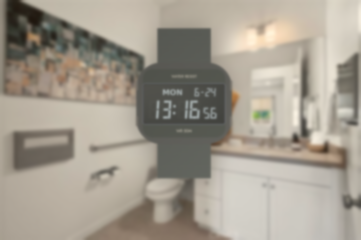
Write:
T13:16:56
